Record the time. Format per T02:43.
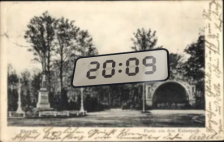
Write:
T20:09
